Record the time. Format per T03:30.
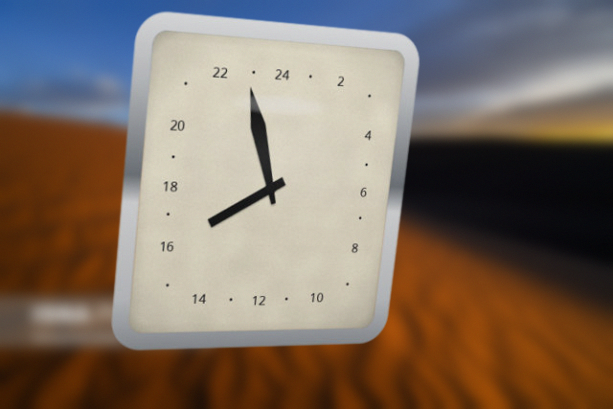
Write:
T15:57
